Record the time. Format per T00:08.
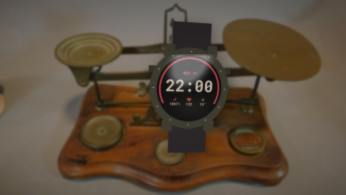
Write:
T22:00
